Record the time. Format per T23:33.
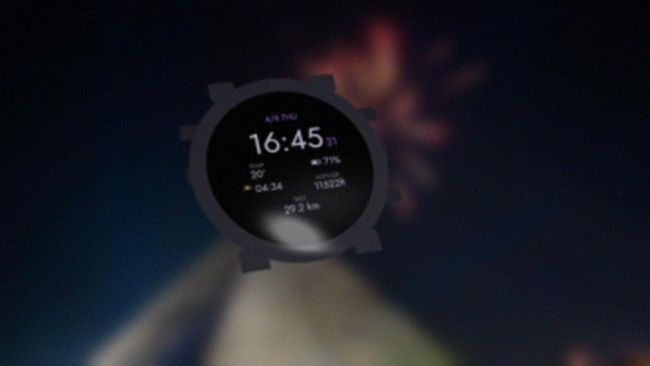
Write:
T16:45
